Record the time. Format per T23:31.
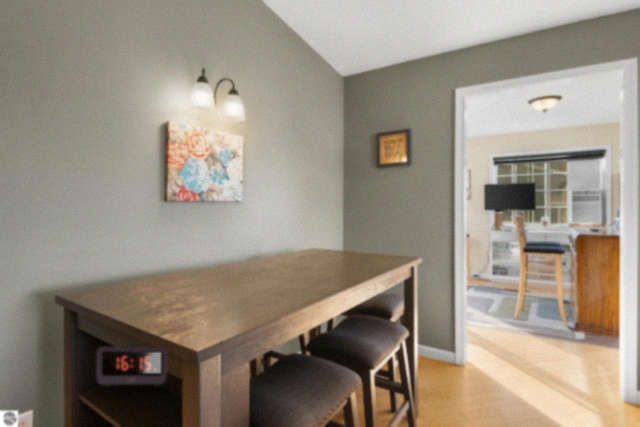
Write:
T16:15
